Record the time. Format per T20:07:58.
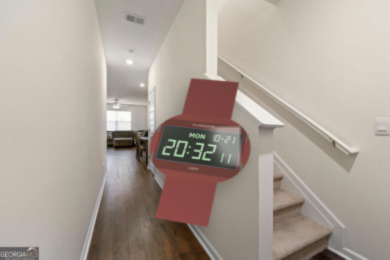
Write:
T20:32:11
